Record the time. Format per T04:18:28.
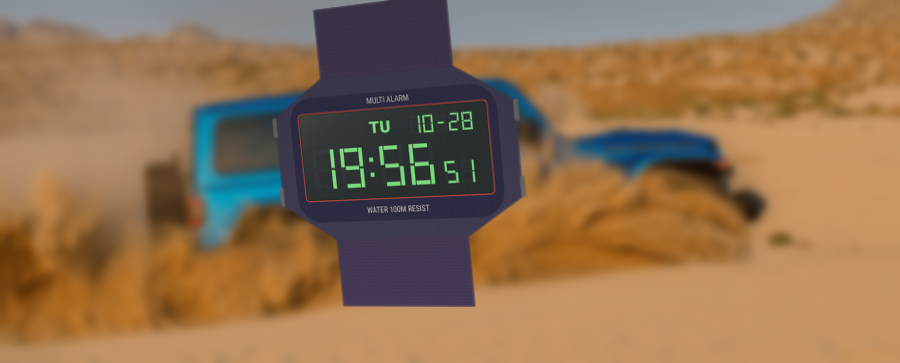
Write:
T19:56:51
